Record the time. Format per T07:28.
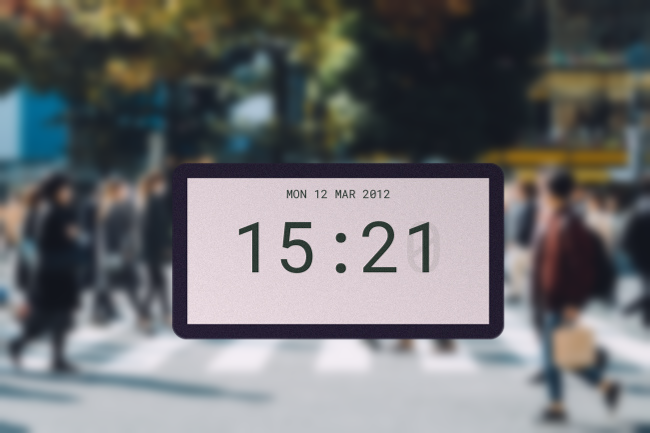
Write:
T15:21
